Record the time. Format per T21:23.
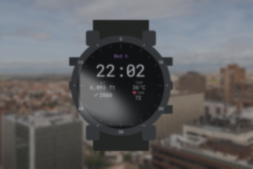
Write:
T22:02
